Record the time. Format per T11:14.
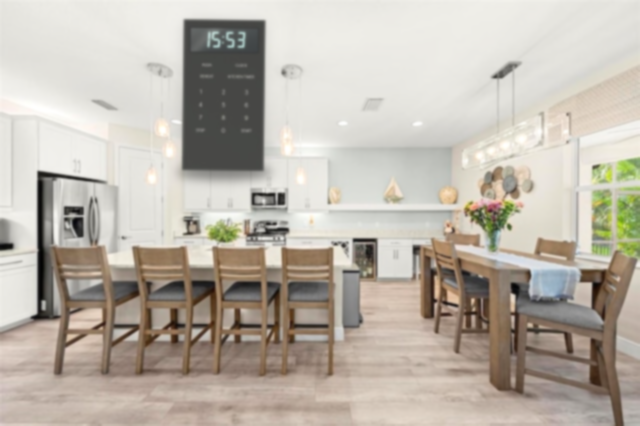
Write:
T15:53
